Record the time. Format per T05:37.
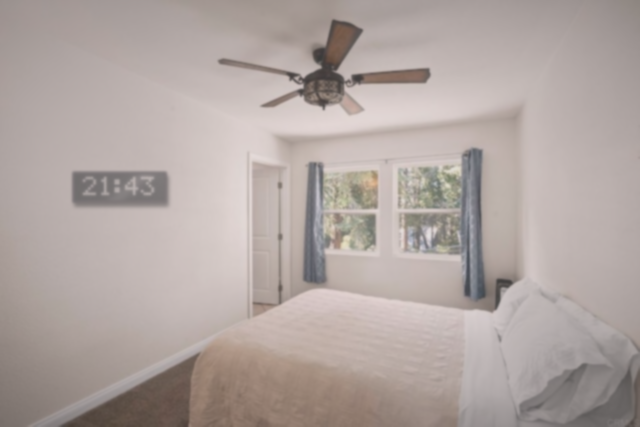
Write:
T21:43
